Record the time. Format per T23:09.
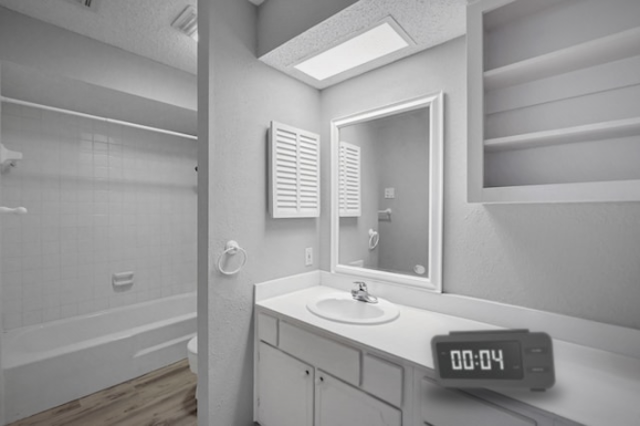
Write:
T00:04
